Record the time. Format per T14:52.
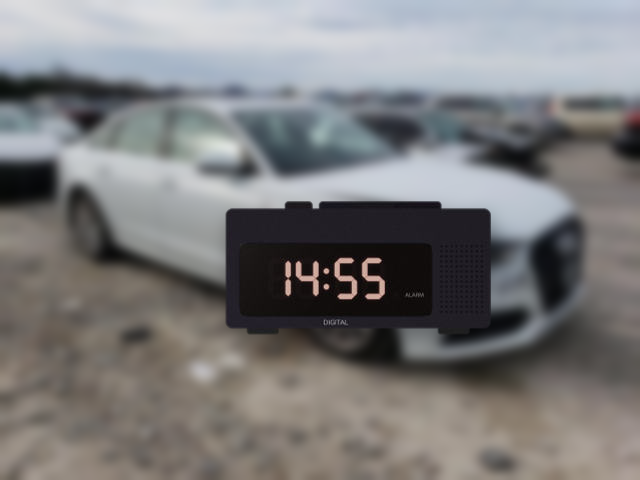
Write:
T14:55
